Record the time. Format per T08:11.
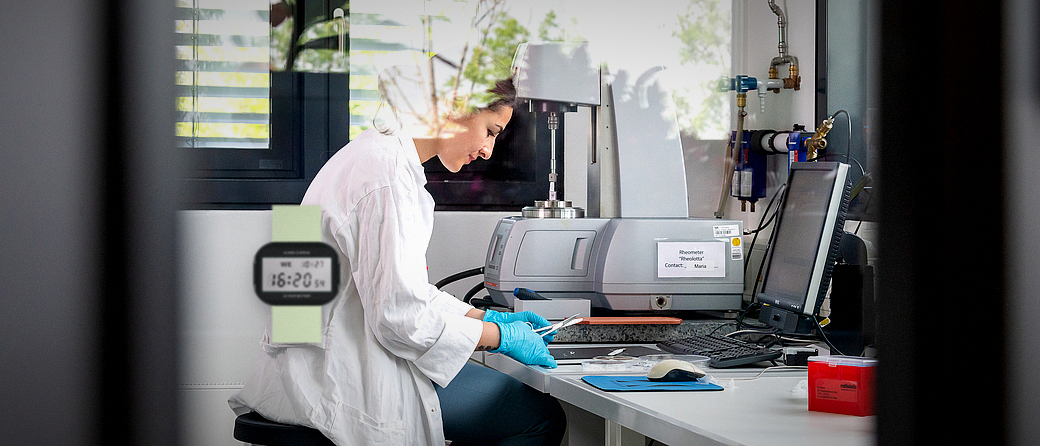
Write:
T16:20
